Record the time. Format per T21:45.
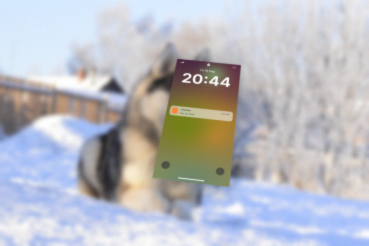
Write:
T20:44
